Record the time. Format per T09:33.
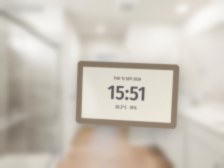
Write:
T15:51
